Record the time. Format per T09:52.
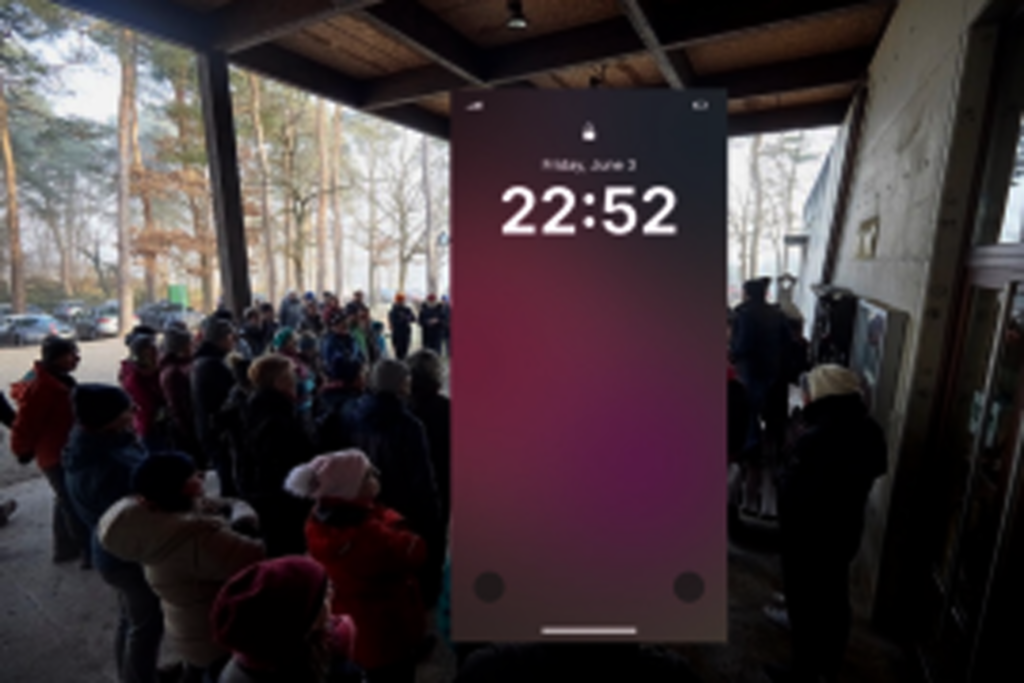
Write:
T22:52
